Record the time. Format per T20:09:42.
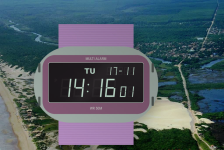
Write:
T14:16:01
